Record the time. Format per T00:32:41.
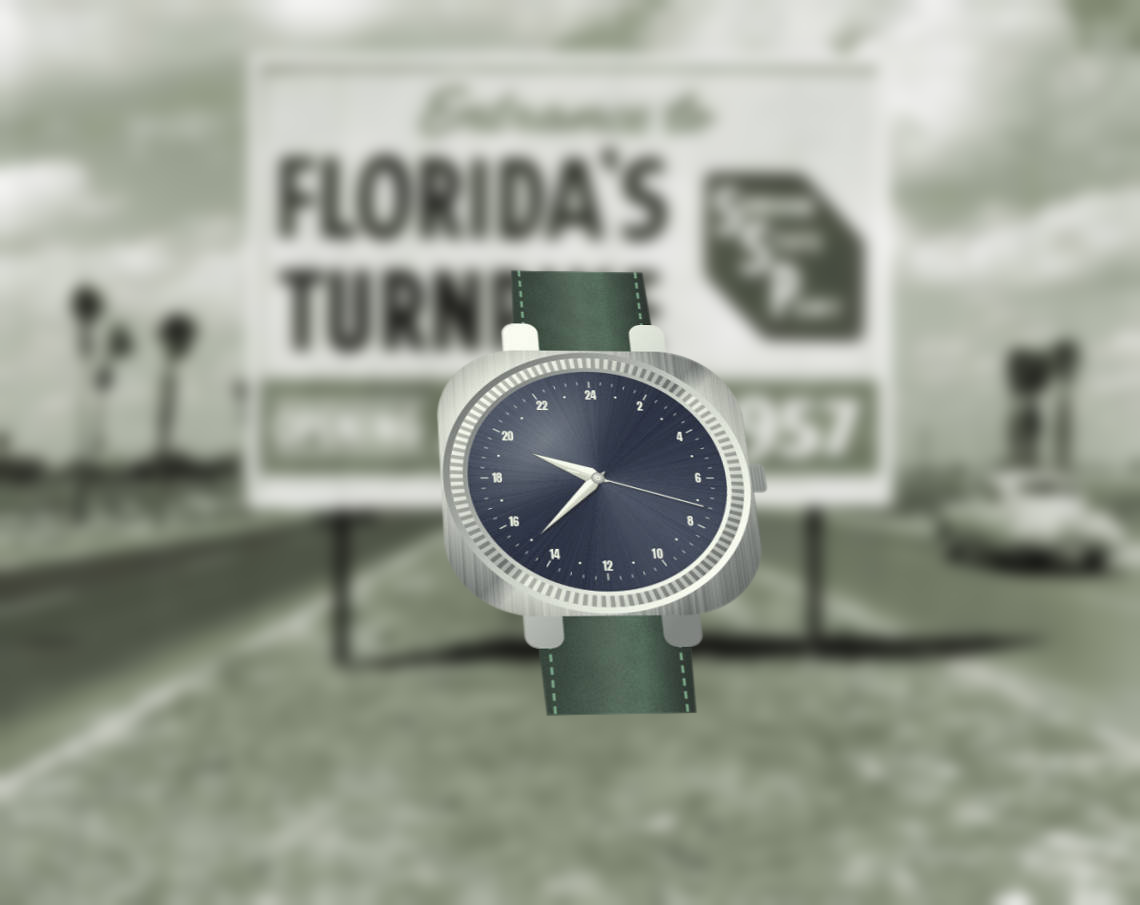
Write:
T19:37:18
